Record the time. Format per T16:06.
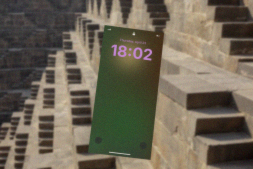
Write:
T18:02
